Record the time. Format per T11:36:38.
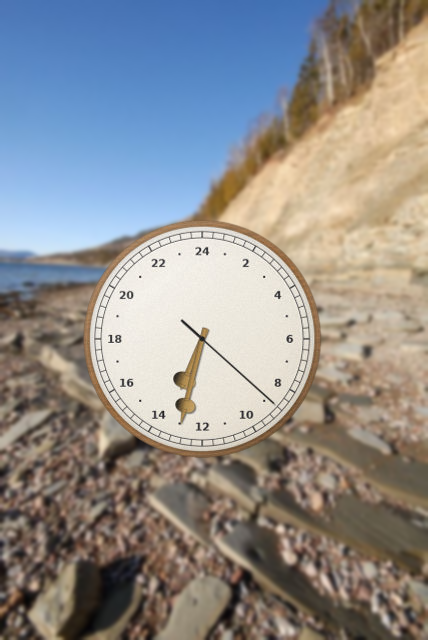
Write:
T13:32:22
